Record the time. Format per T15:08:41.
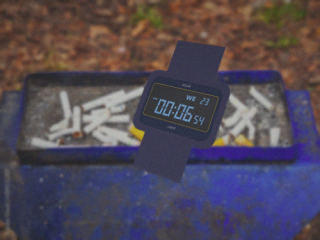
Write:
T00:06:54
